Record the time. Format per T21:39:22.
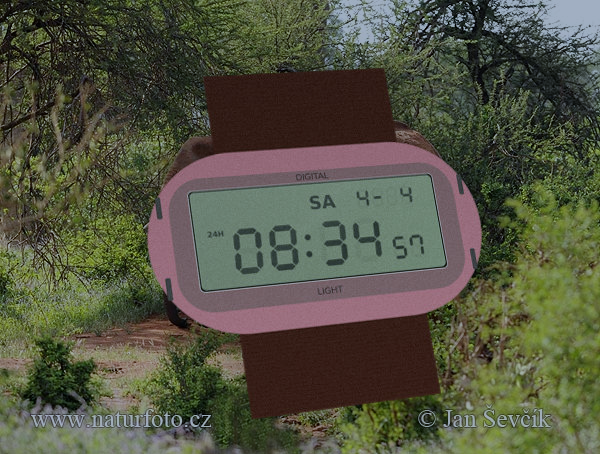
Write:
T08:34:57
